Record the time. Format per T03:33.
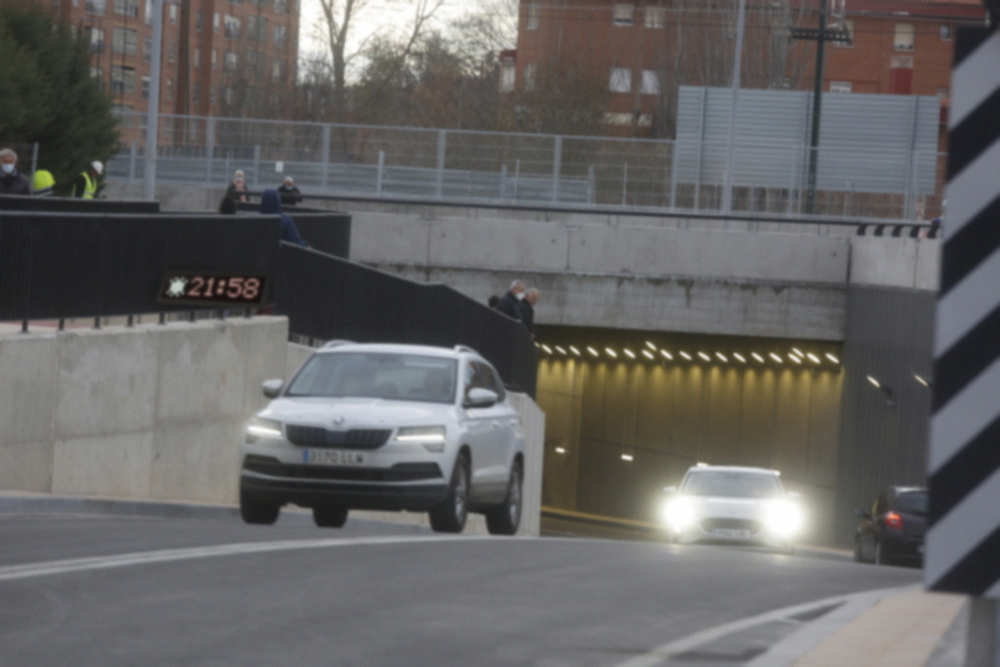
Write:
T21:58
